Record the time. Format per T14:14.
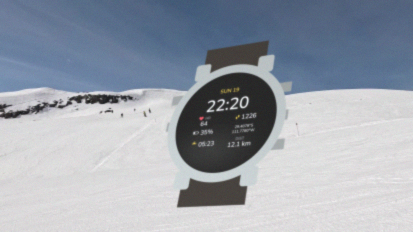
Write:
T22:20
